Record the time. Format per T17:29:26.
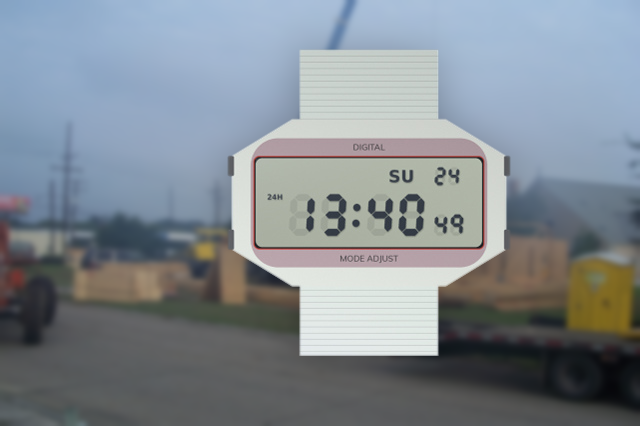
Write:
T13:40:49
